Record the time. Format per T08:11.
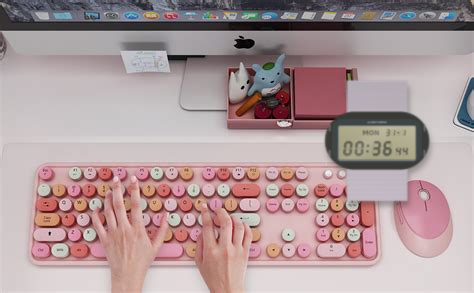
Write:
T00:36
